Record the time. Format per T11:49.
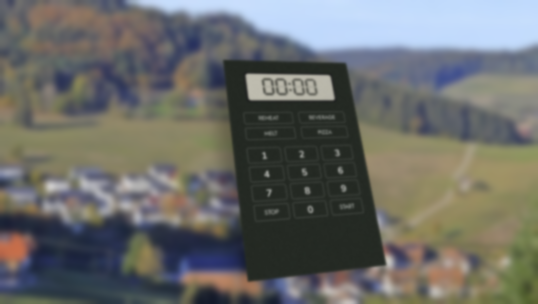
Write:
T00:00
